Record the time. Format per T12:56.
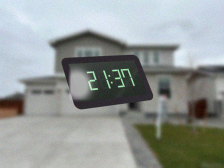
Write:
T21:37
